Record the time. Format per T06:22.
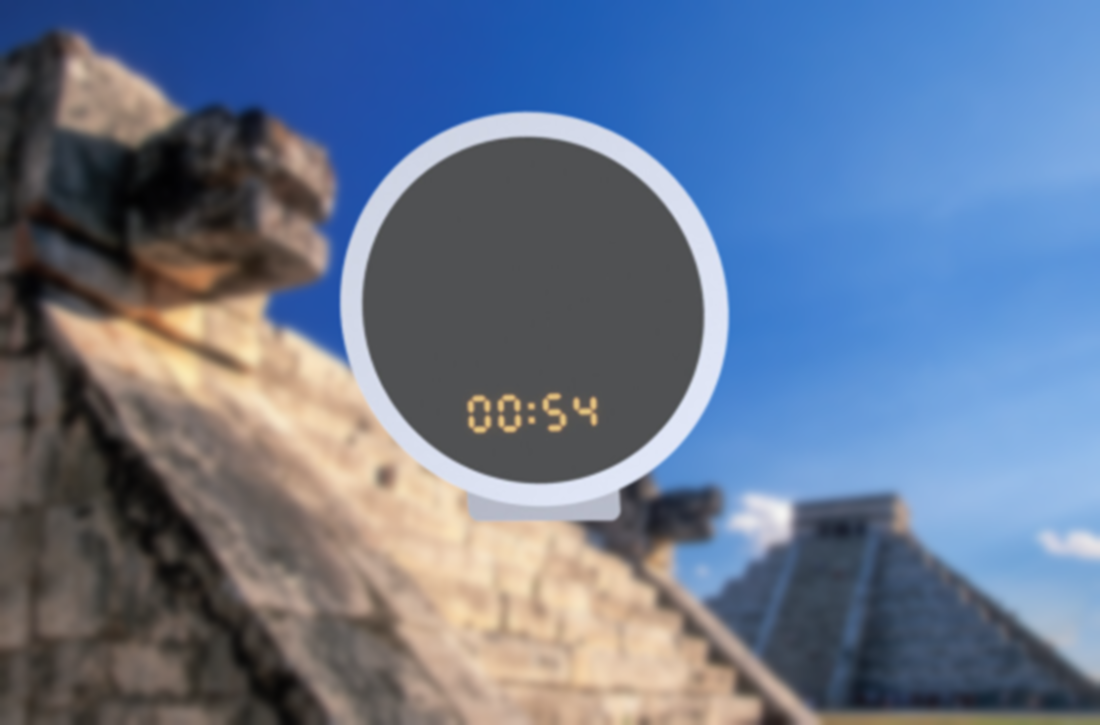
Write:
T00:54
